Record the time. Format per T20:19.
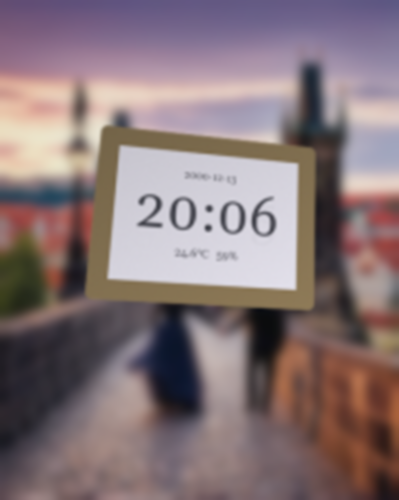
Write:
T20:06
